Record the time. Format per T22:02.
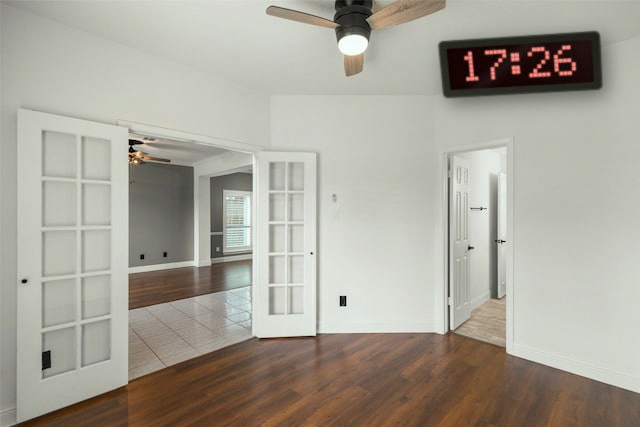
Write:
T17:26
